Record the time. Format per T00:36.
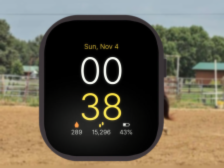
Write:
T00:38
